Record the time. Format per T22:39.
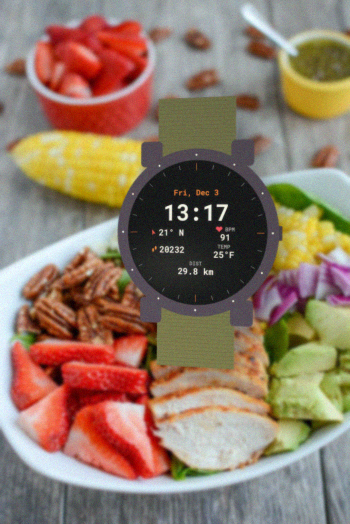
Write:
T13:17
